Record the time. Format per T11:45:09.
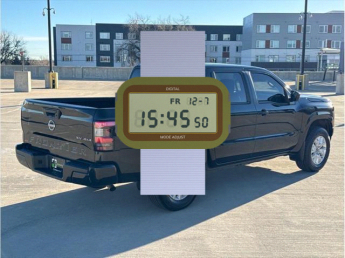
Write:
T15:45:50
